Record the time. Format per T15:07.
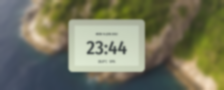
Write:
T23:44
